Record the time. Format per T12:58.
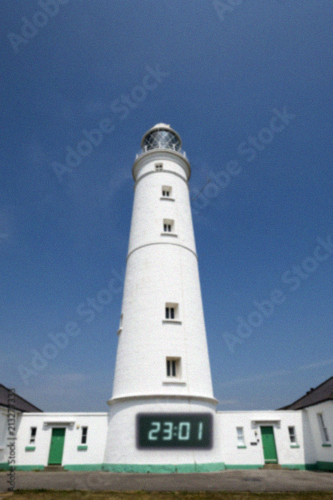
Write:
T23:01
